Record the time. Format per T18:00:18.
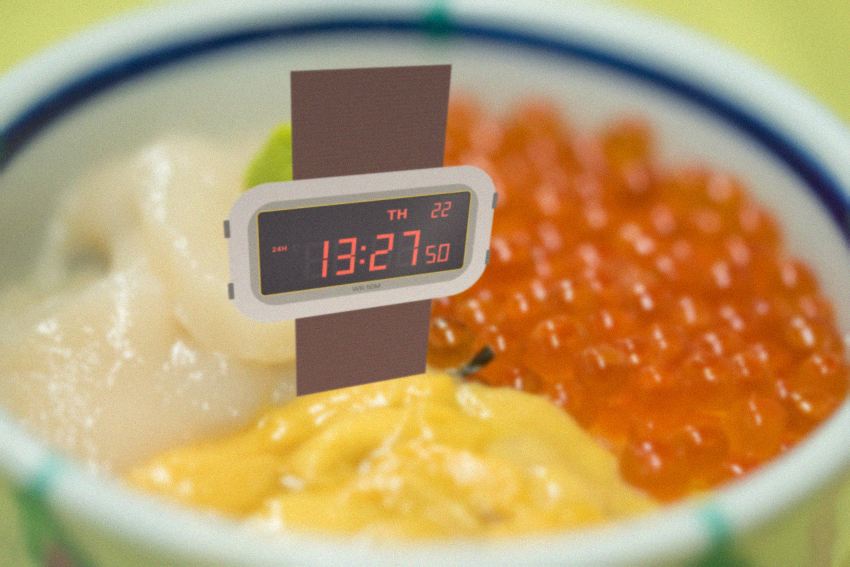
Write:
T13:27:50
